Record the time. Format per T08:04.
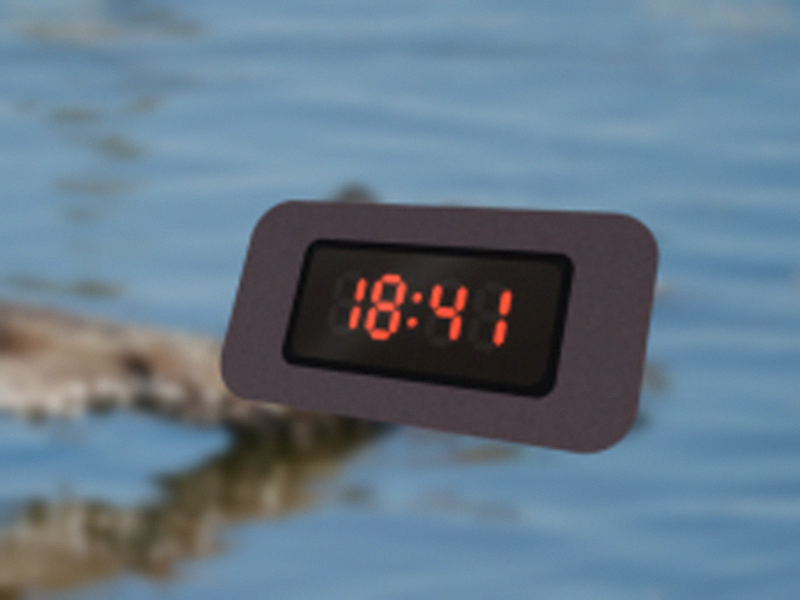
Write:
T18:41
